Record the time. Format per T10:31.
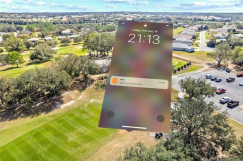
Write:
T21:13
